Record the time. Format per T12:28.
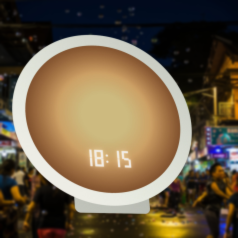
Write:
T18:15
